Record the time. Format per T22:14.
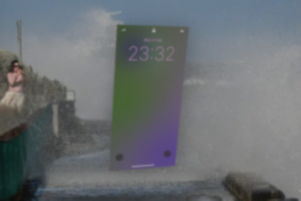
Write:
T23:32
